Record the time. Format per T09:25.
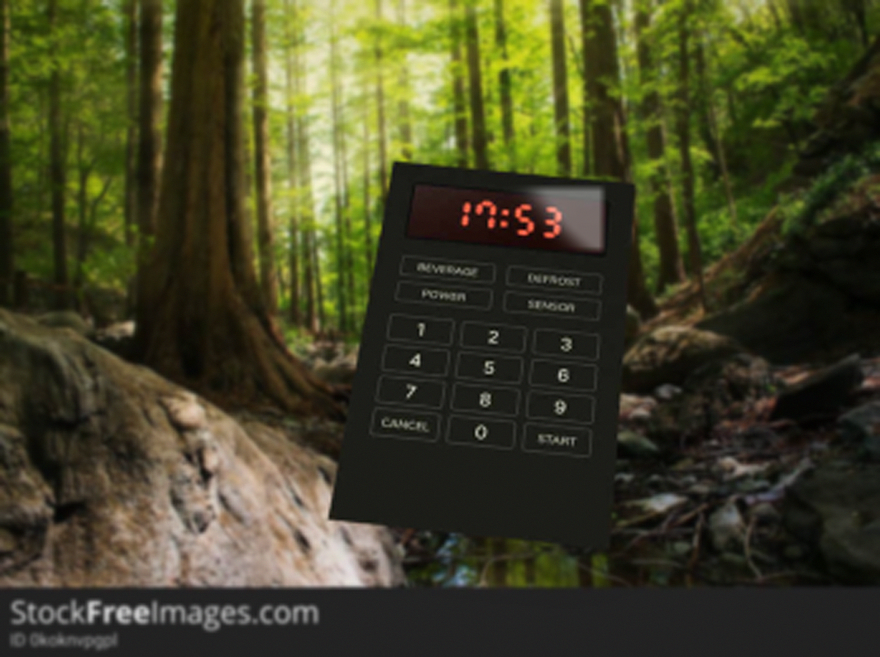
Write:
T17:53
